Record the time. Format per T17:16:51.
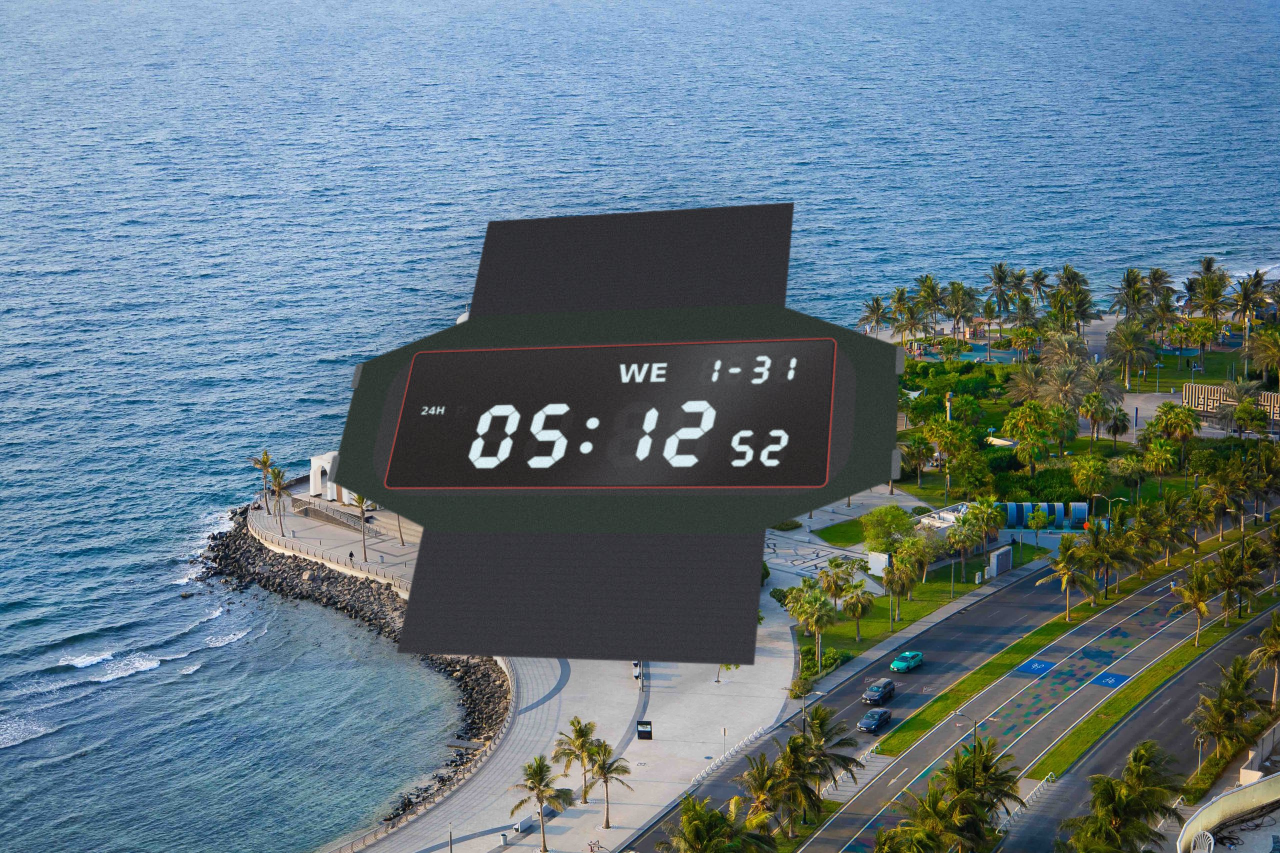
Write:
T05:12:52
